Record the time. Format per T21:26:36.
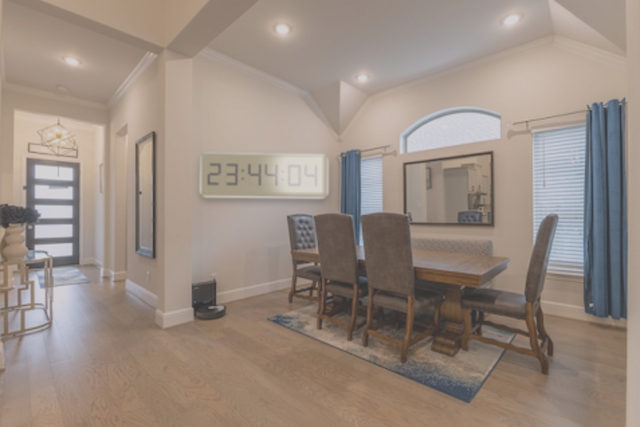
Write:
T23:44:04
